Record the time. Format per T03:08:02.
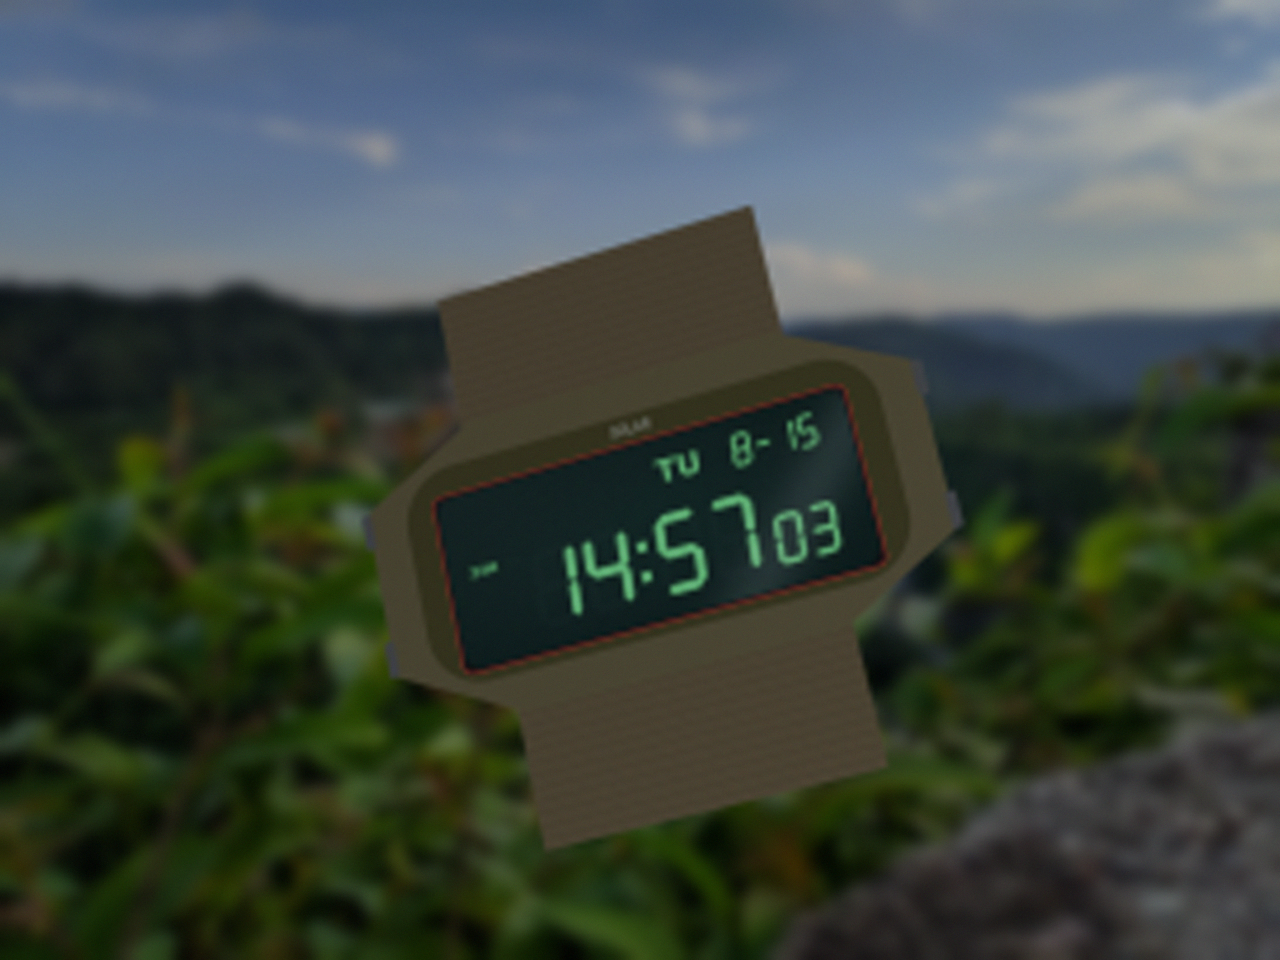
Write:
T14:57:03
